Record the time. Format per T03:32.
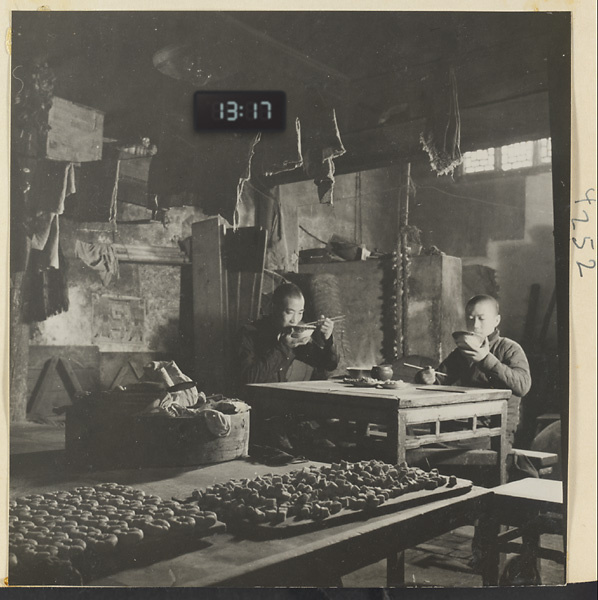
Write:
T13:17
